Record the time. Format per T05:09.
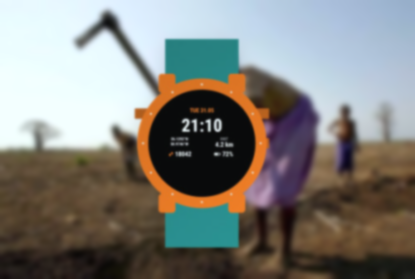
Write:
T21:10
